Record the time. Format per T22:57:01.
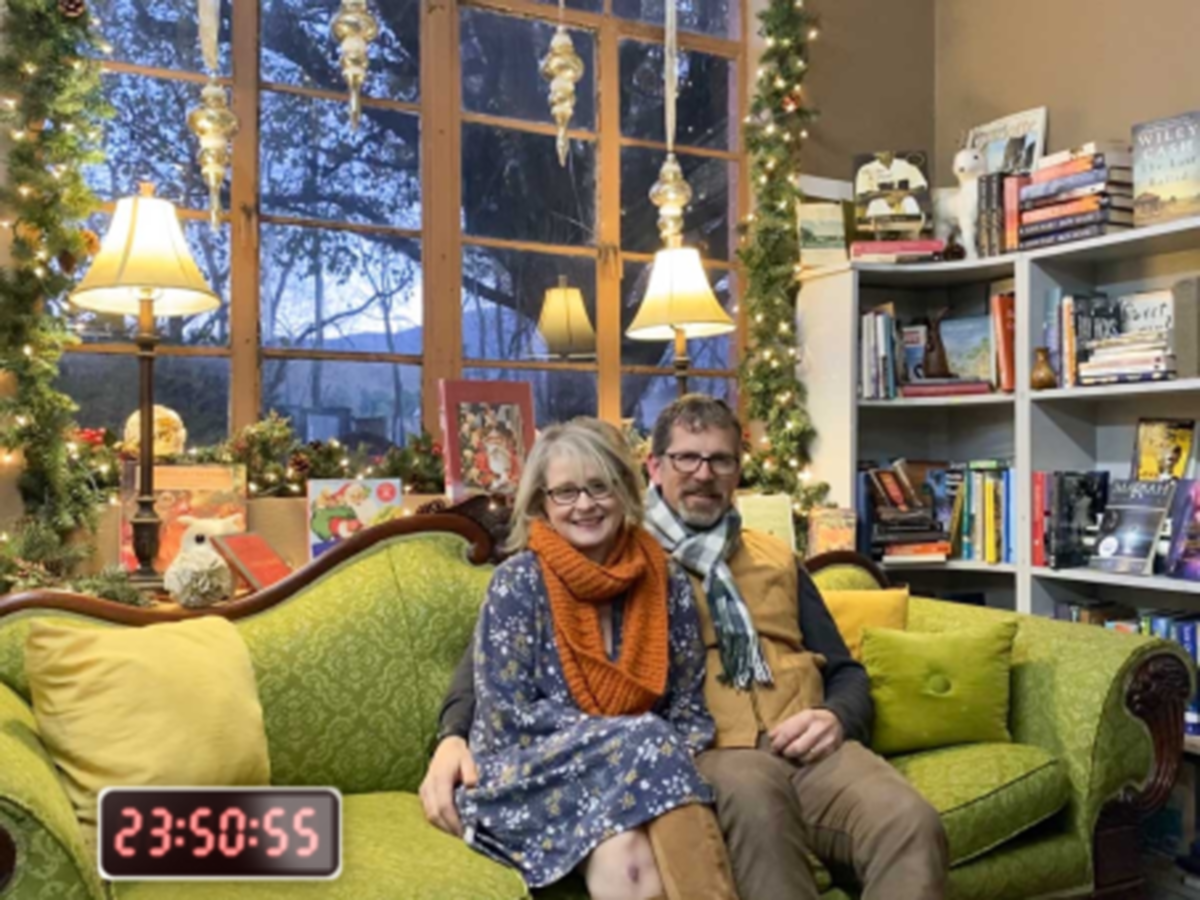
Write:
T23:50:55
